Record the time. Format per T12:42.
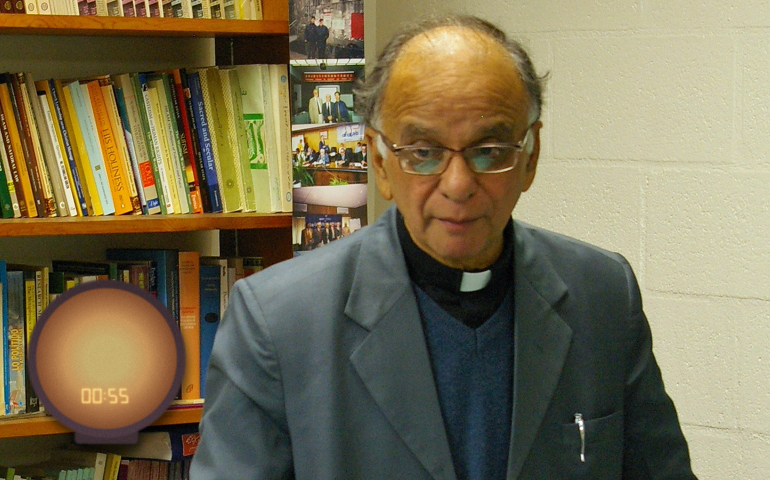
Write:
T00:55
